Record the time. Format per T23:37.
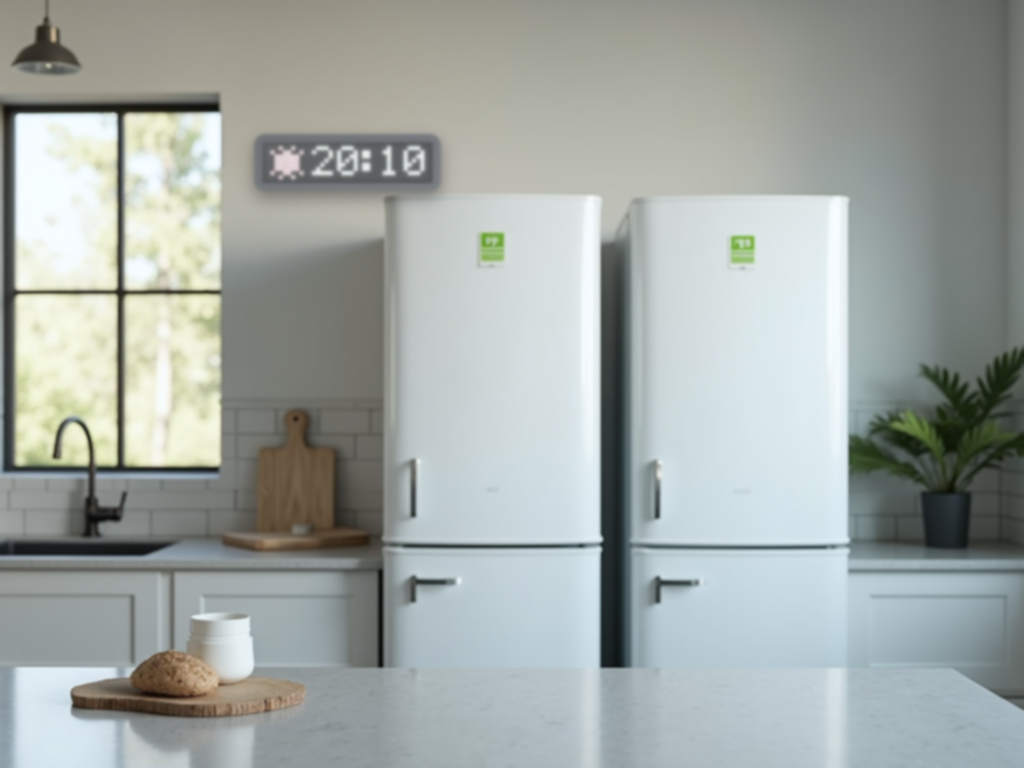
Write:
T20:10
